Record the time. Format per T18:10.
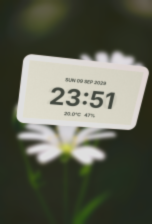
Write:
T23:51
